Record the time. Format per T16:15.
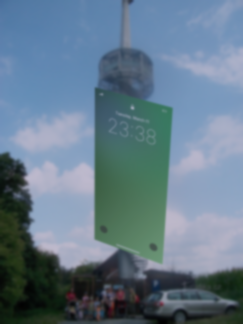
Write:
T23:38
